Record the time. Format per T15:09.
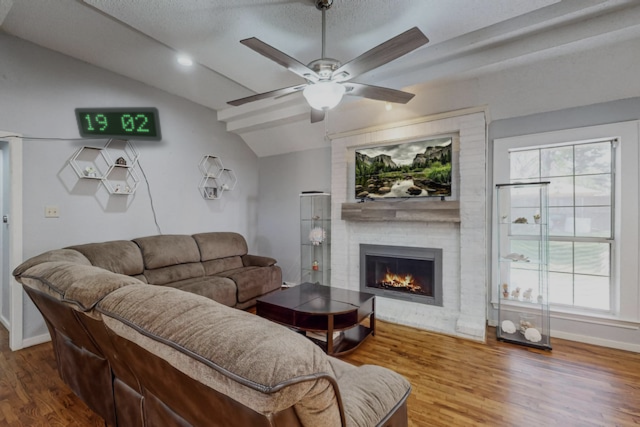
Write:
T19:02
